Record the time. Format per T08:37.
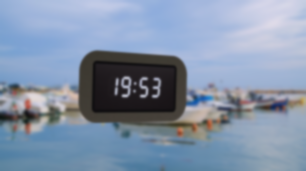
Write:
T19:53
